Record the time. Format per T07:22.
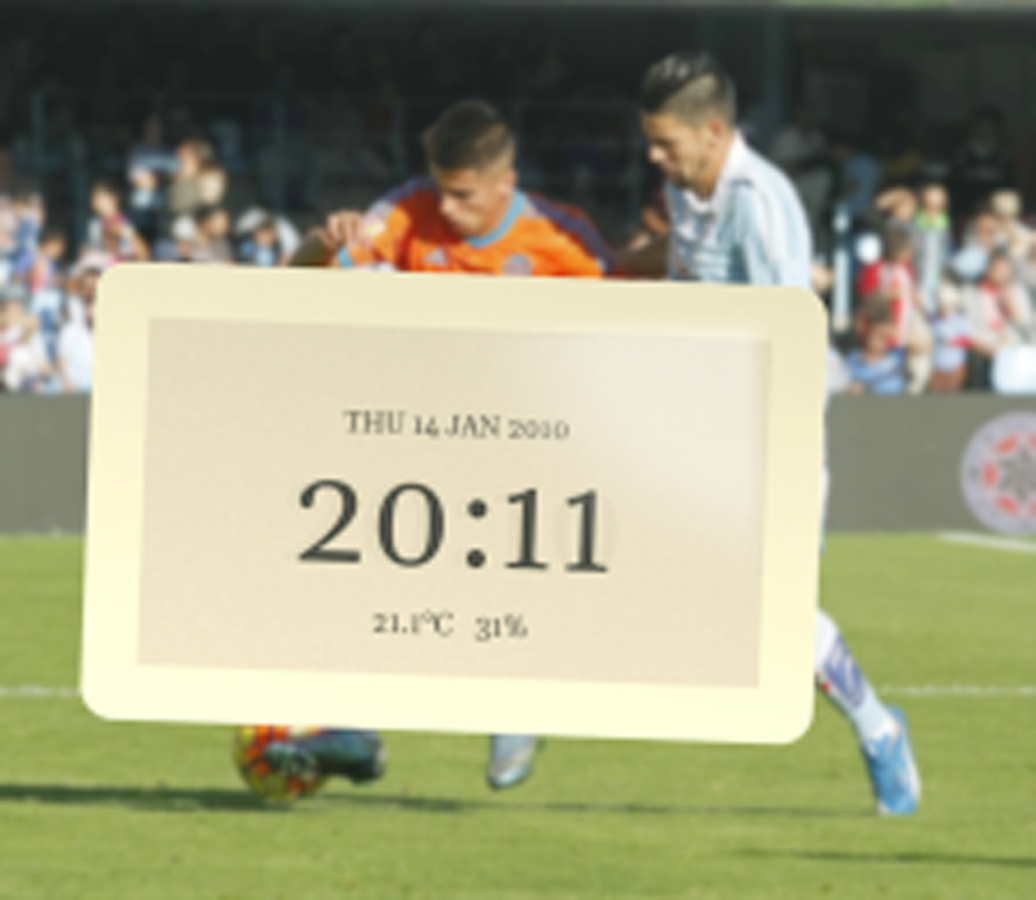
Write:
T20:11
